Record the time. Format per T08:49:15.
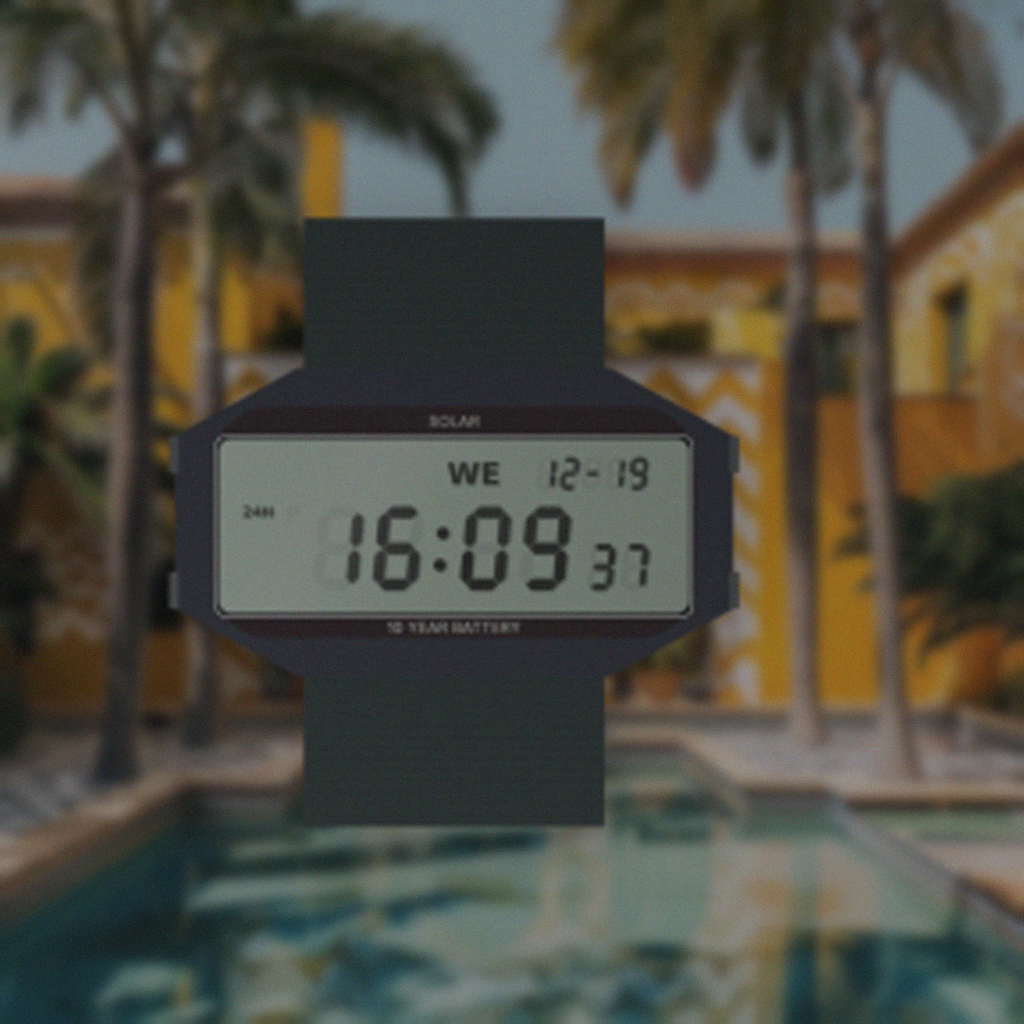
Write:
T16:09:37
